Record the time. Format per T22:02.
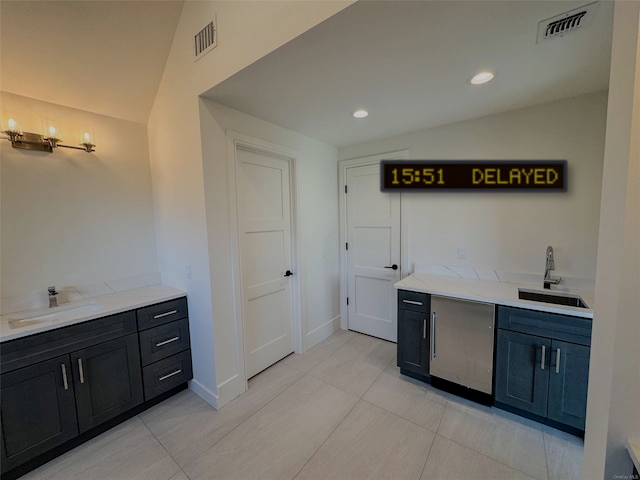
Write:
T15:51
